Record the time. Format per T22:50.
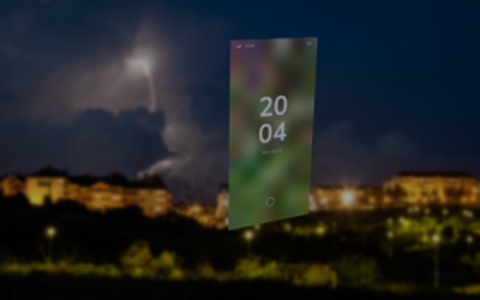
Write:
T20:04
